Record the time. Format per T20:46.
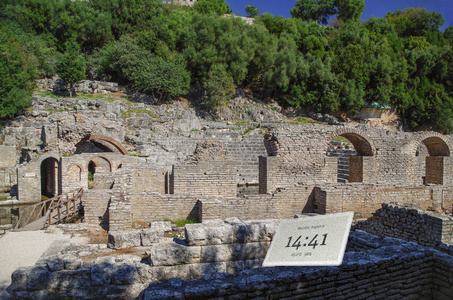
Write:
T14:41
